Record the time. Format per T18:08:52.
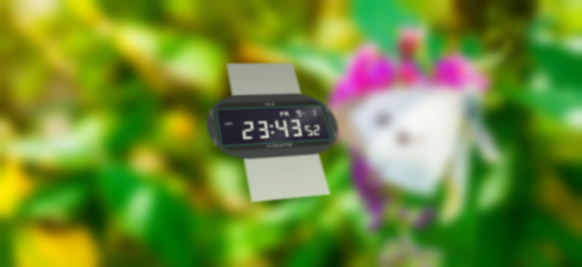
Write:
T23:43:52
